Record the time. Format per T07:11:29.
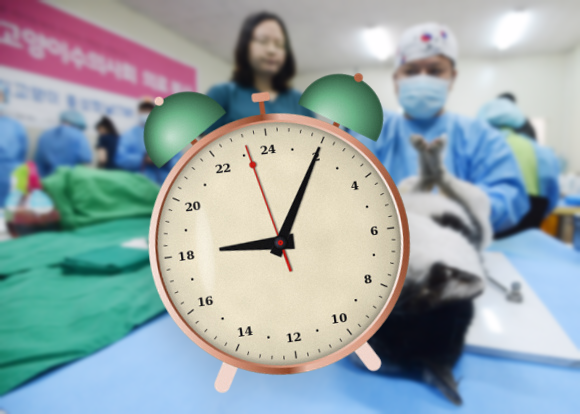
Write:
T18:04:58
